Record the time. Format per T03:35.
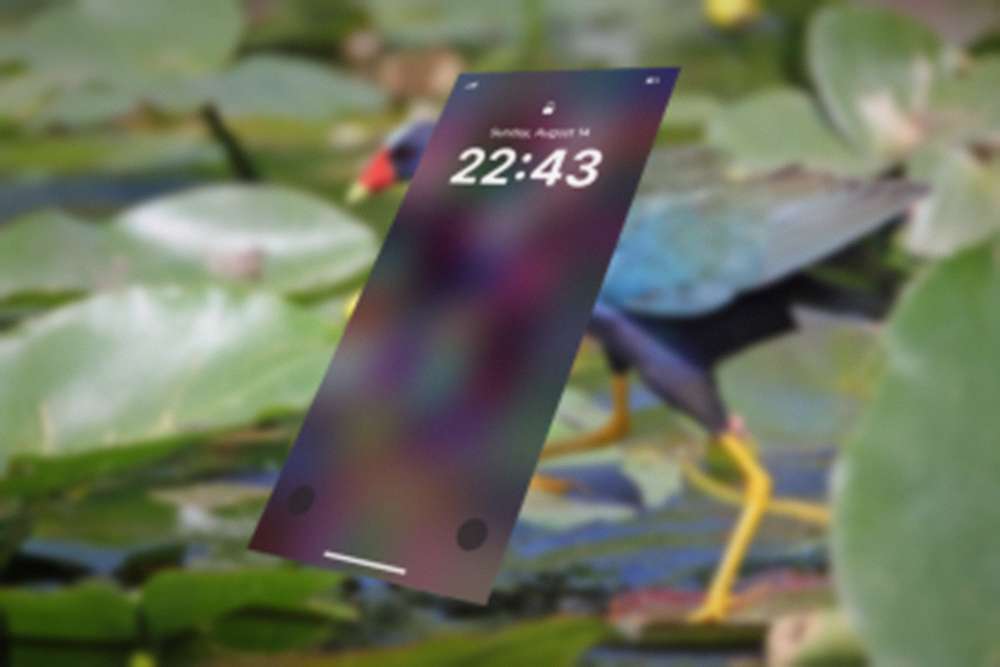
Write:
T22:43
